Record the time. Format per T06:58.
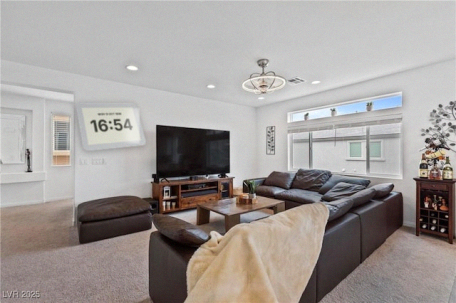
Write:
T16:54
